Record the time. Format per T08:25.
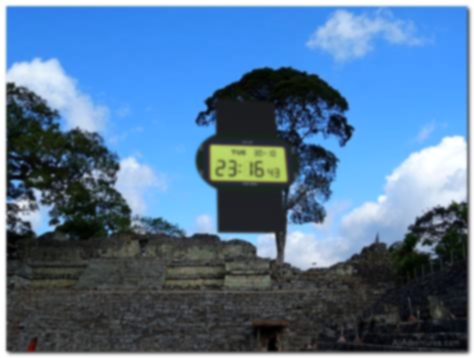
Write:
T23:16
